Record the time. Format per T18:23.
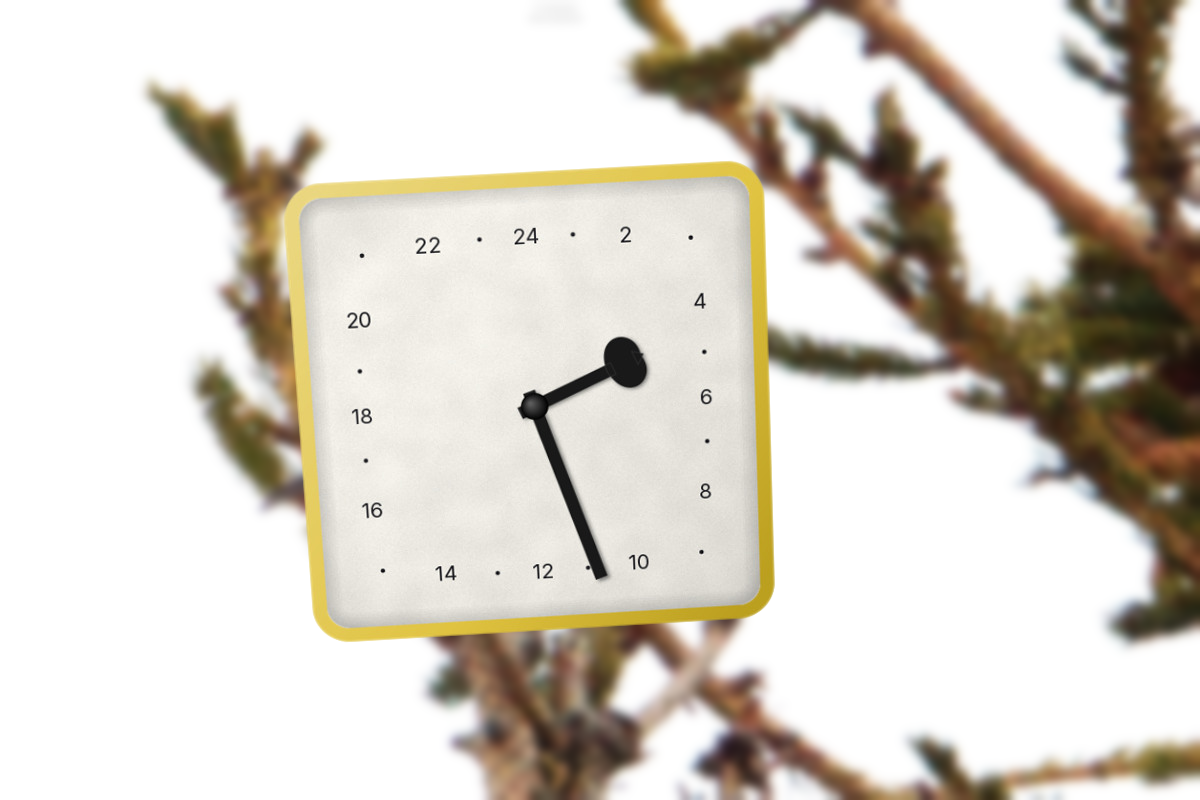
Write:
T04:27
